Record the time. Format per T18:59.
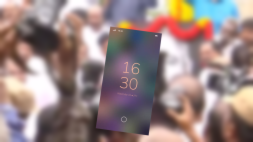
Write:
T16:30
